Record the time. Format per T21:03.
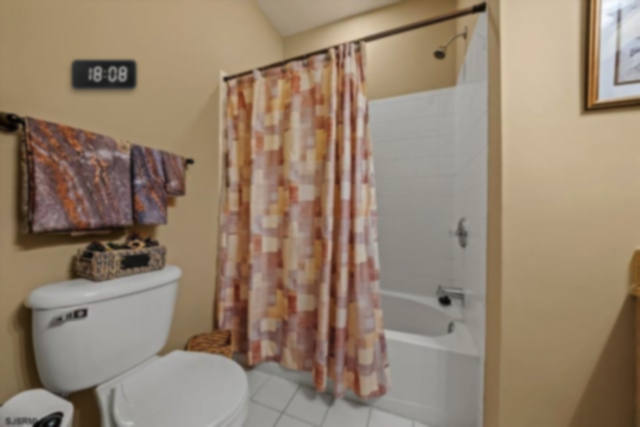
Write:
T18:08
